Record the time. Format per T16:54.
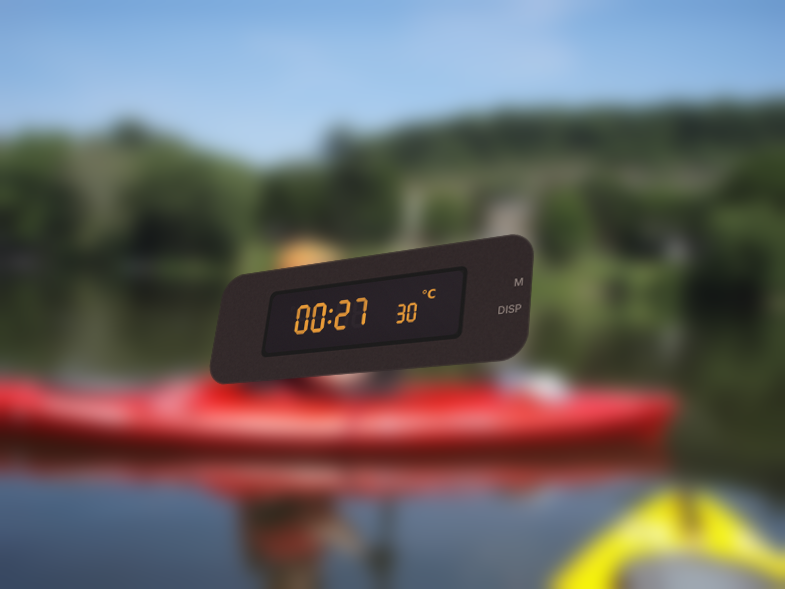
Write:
T00:27
